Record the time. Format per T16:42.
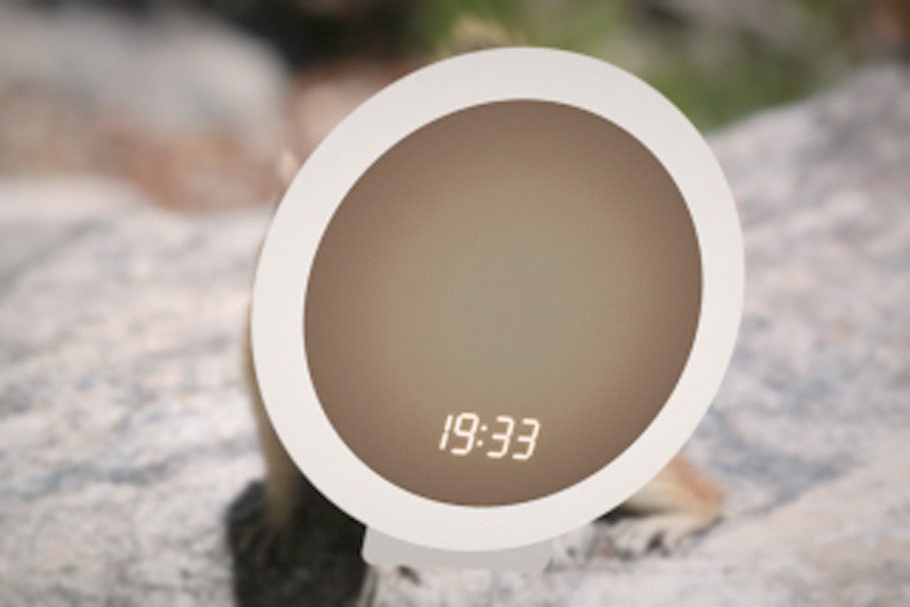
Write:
T19:33
